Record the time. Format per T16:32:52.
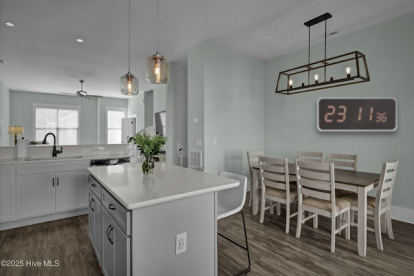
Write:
T23:11:36
